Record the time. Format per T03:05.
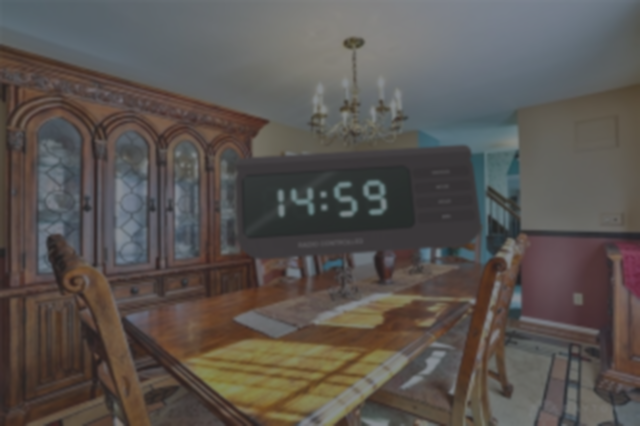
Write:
T14:59
